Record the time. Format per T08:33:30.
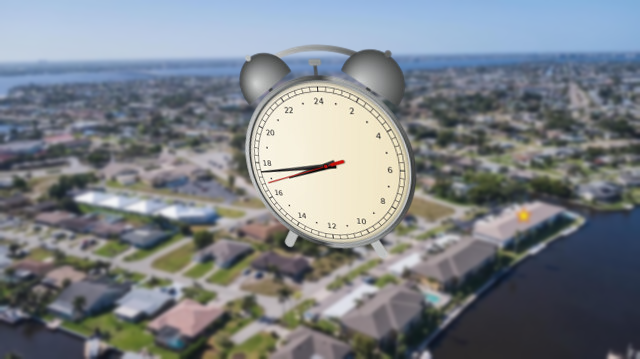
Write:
T16:43:42
